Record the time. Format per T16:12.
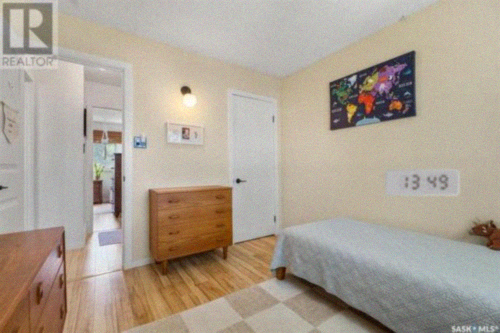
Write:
T13:49
